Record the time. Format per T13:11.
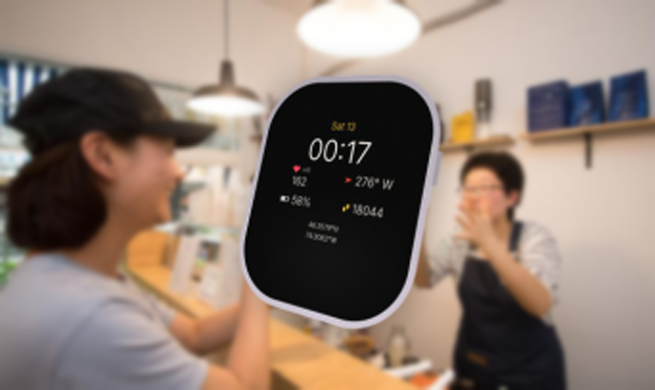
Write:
T00:17
